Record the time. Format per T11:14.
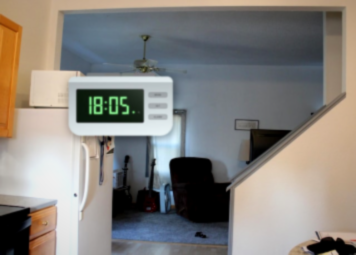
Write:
T18:05
